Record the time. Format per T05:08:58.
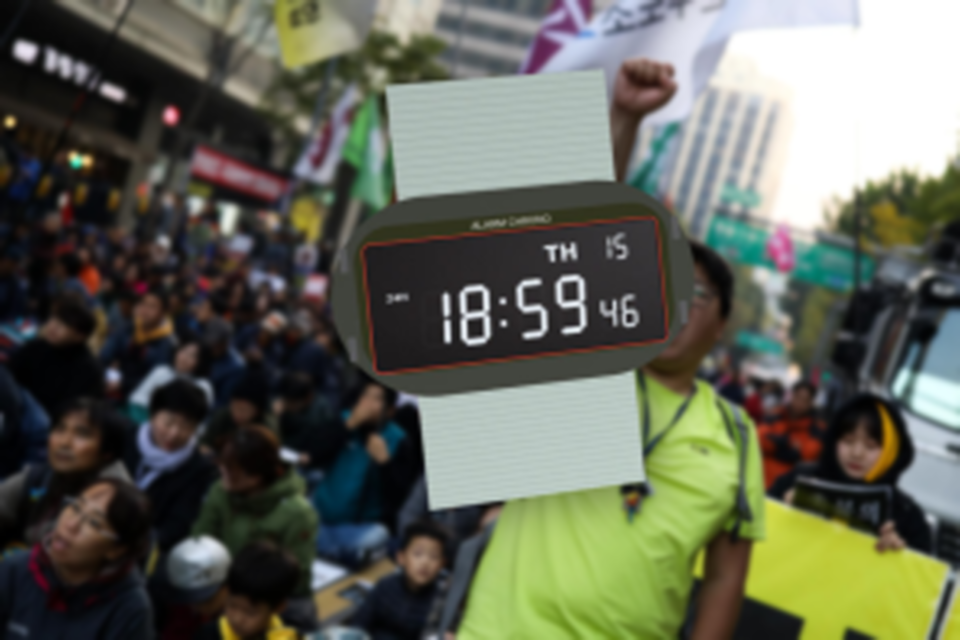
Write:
T18:59:46
